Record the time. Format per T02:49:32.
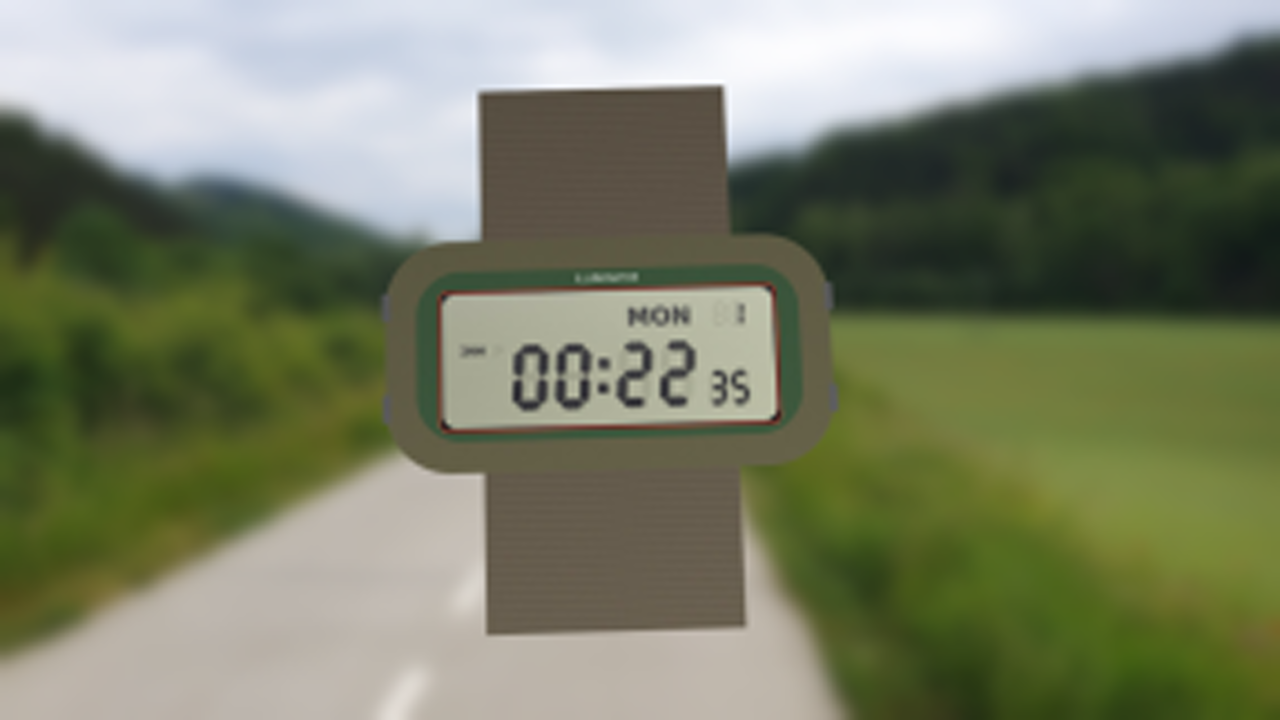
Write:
T00:22:35
